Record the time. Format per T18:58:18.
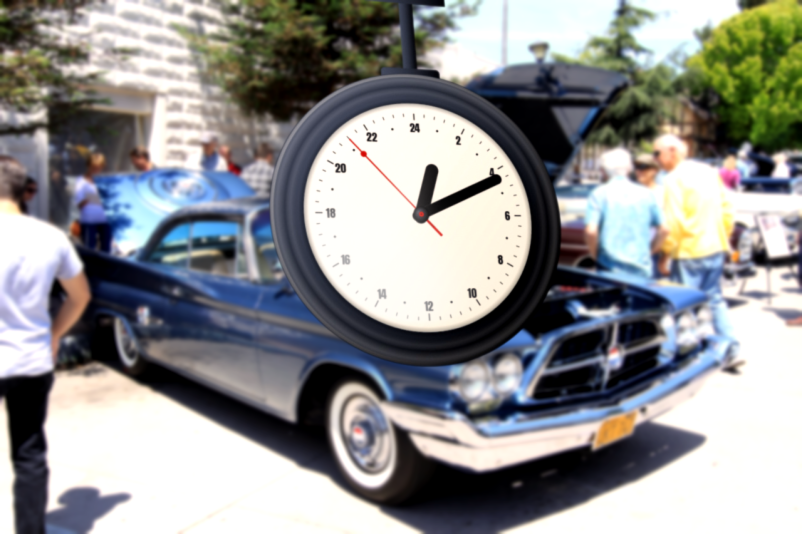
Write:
T01:10:53
